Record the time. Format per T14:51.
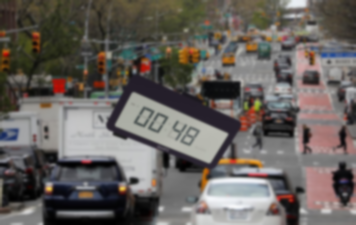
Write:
T00:48
